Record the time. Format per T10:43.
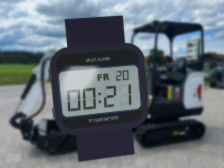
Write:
T00:21
